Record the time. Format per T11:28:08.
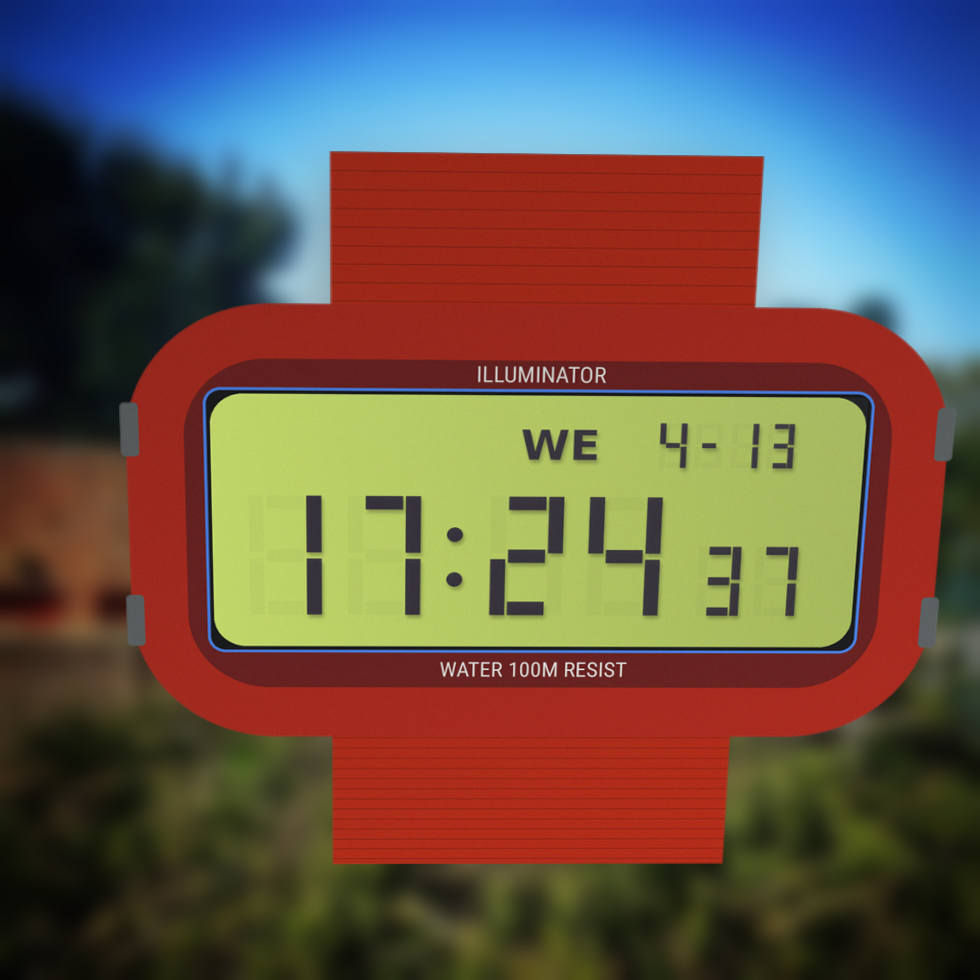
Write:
T17:24:37
